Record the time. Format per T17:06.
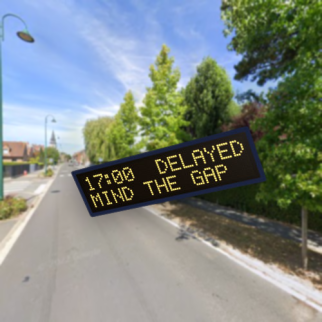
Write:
T17:00
